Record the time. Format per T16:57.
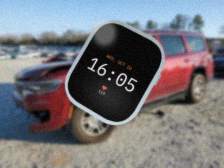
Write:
T16:05
